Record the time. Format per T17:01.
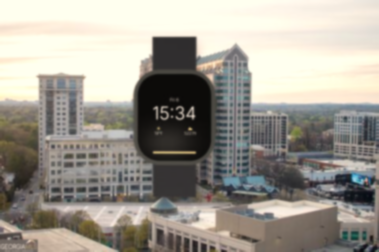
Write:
T15:34
